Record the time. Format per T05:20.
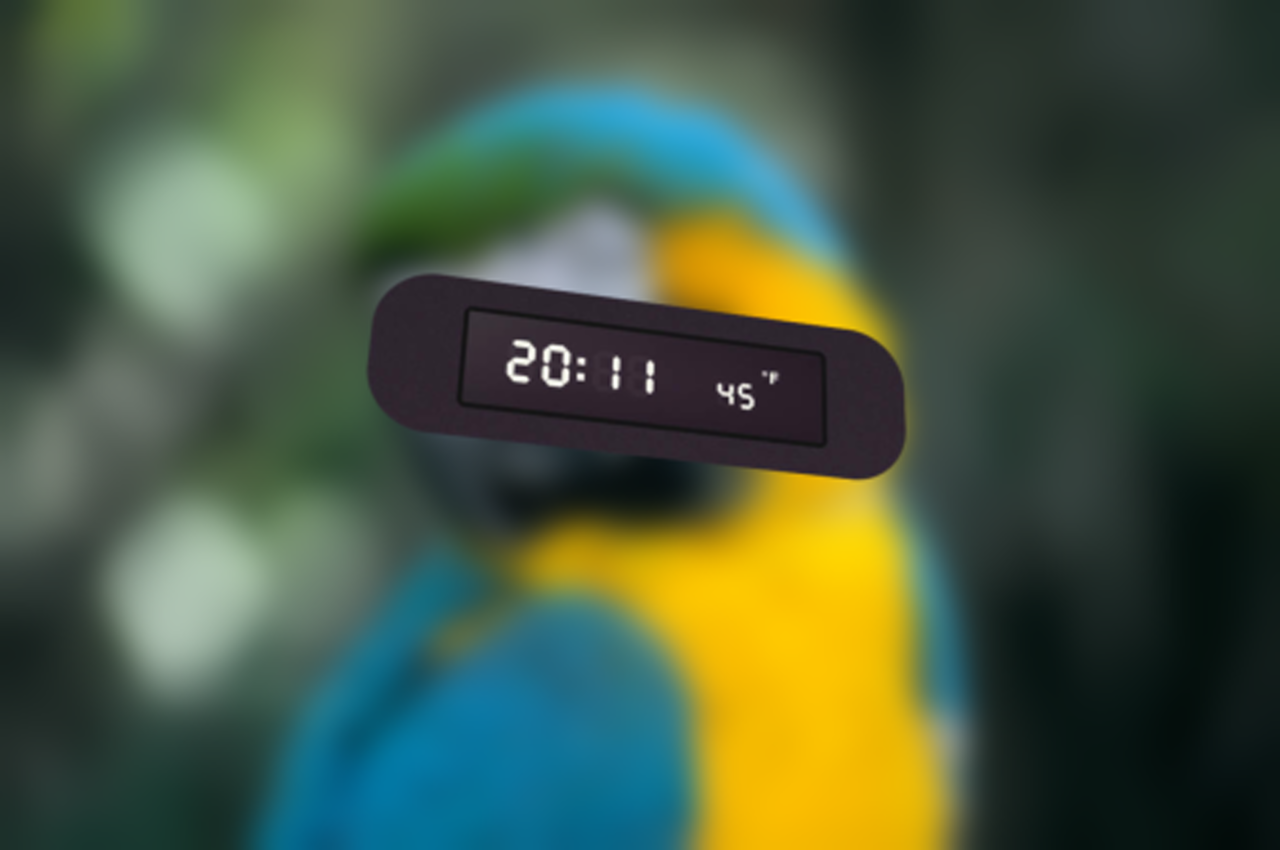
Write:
T20:11
